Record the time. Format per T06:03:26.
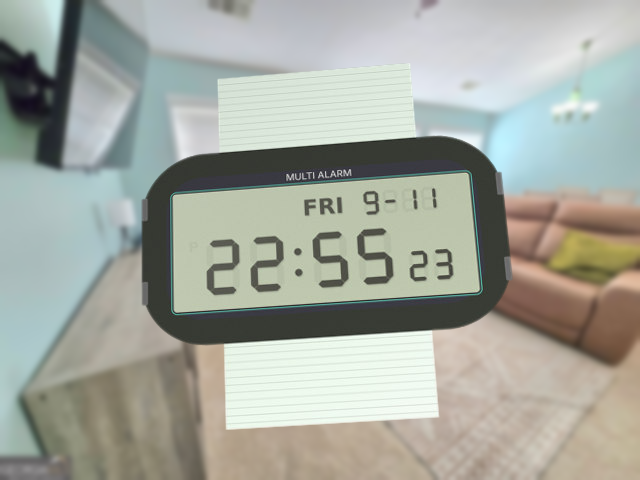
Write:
T22:55:23
